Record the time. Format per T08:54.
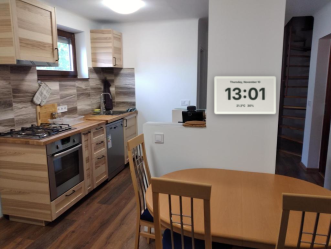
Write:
T13:01
